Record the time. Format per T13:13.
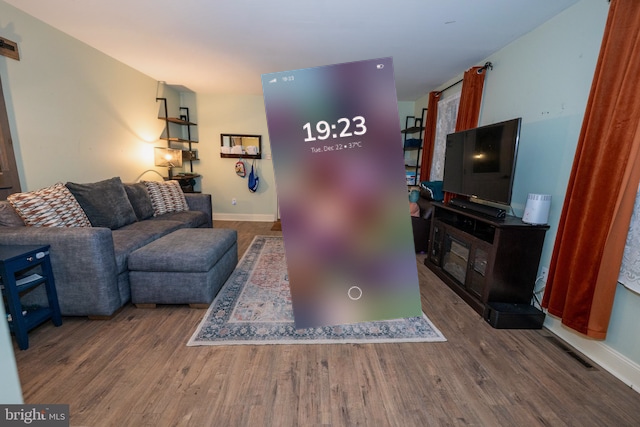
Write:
T19:23
